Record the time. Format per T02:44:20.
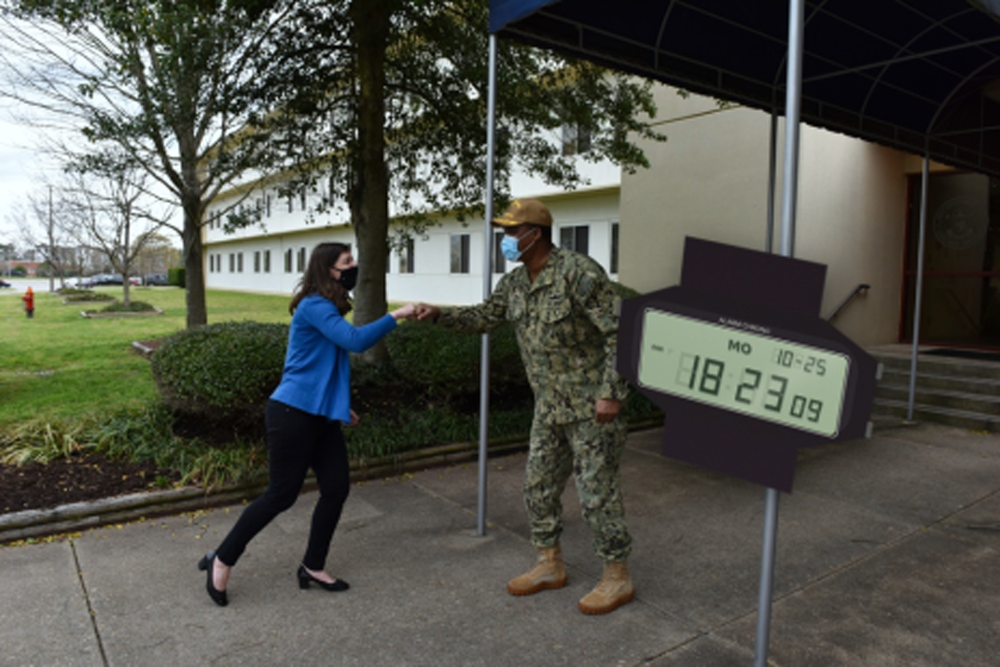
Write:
T18:23:09
